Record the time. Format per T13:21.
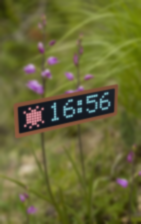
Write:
T16:56
